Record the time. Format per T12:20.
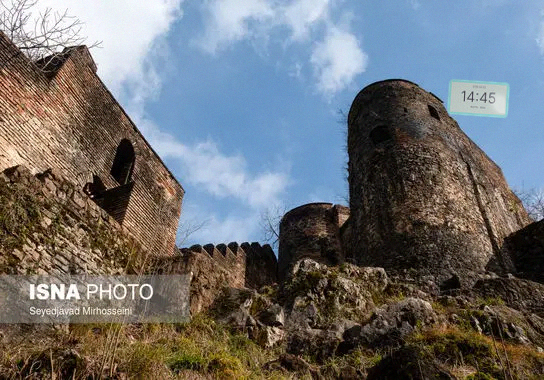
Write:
T14:45
